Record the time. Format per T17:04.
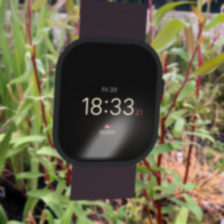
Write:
T18:33
